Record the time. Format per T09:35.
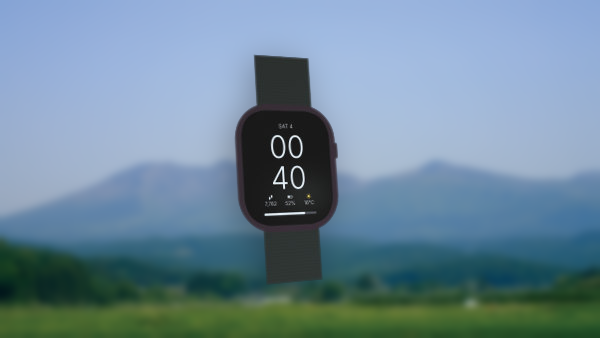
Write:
T00:40
